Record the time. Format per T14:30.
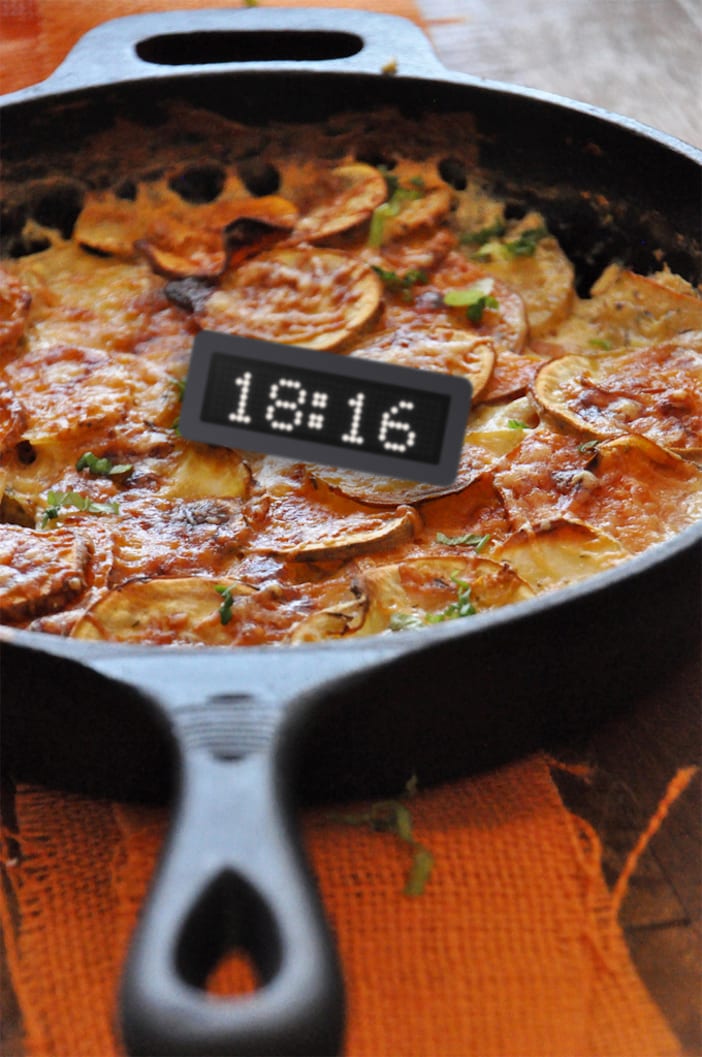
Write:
T18:16
